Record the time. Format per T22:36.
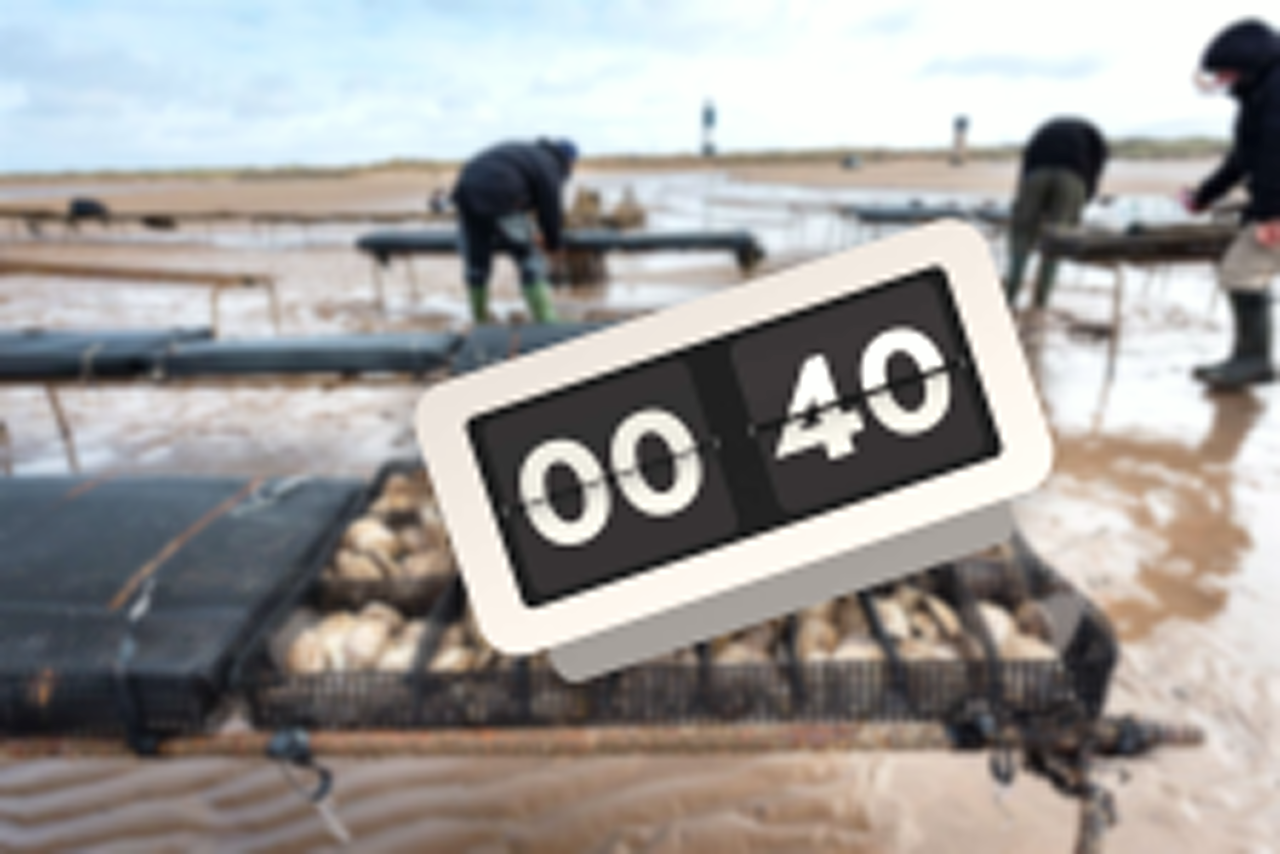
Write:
T00:40
